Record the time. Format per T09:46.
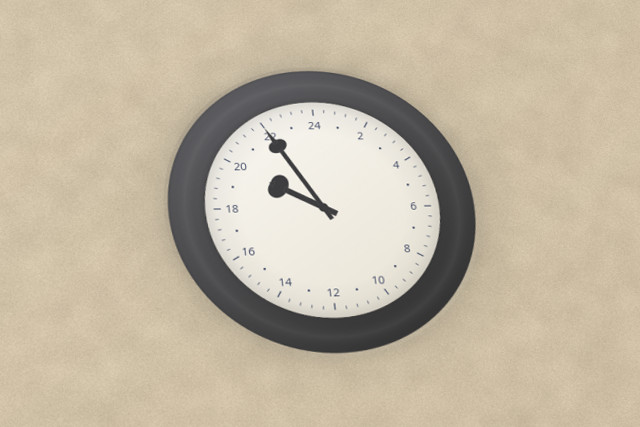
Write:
T19:55
